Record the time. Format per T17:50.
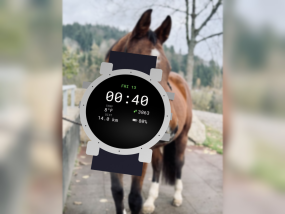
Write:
T00:40
